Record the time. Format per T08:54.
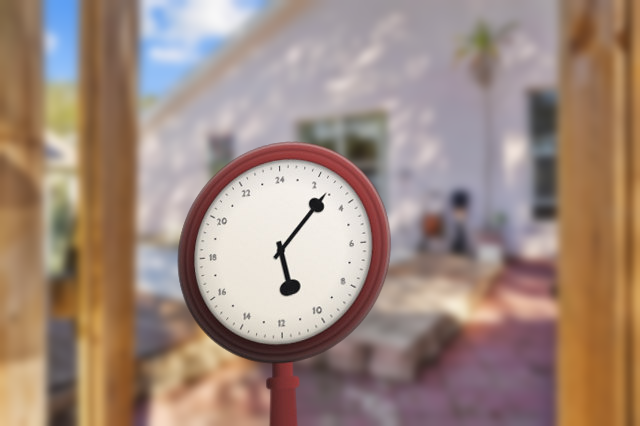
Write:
T11:07
